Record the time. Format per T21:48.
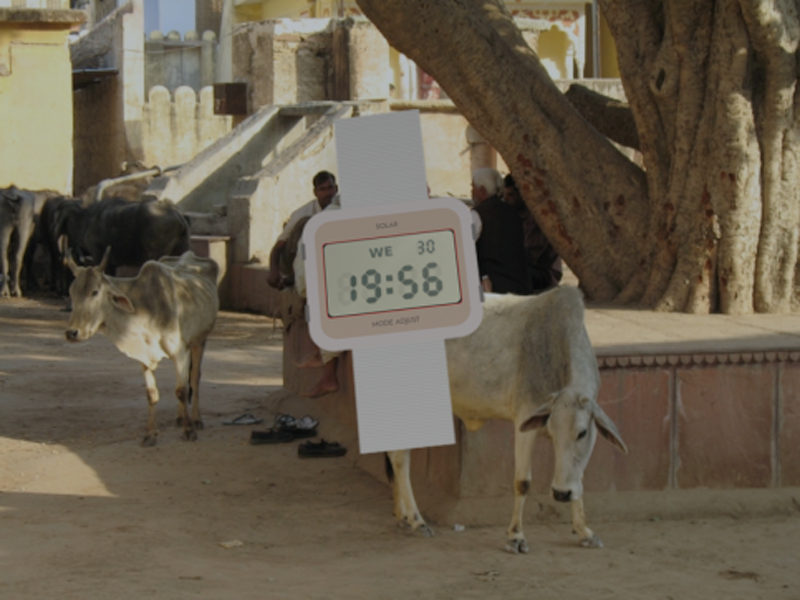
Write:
T19:56
